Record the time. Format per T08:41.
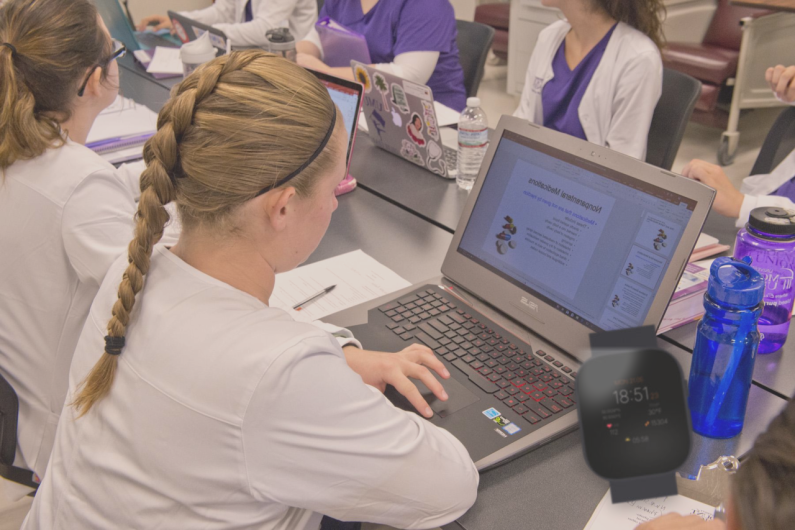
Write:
T18:51
